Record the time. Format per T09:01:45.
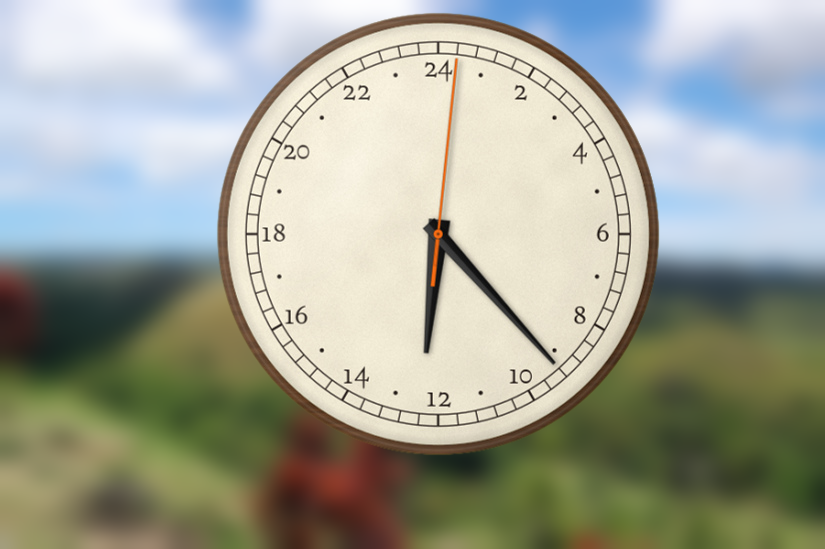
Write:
T12:23:01
